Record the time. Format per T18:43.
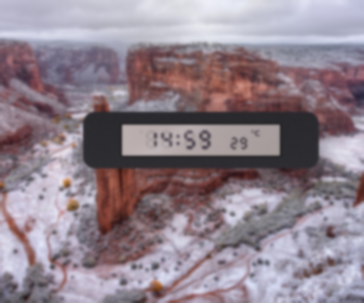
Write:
T14:59
